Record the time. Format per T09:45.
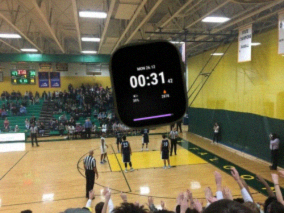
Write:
T00:31
